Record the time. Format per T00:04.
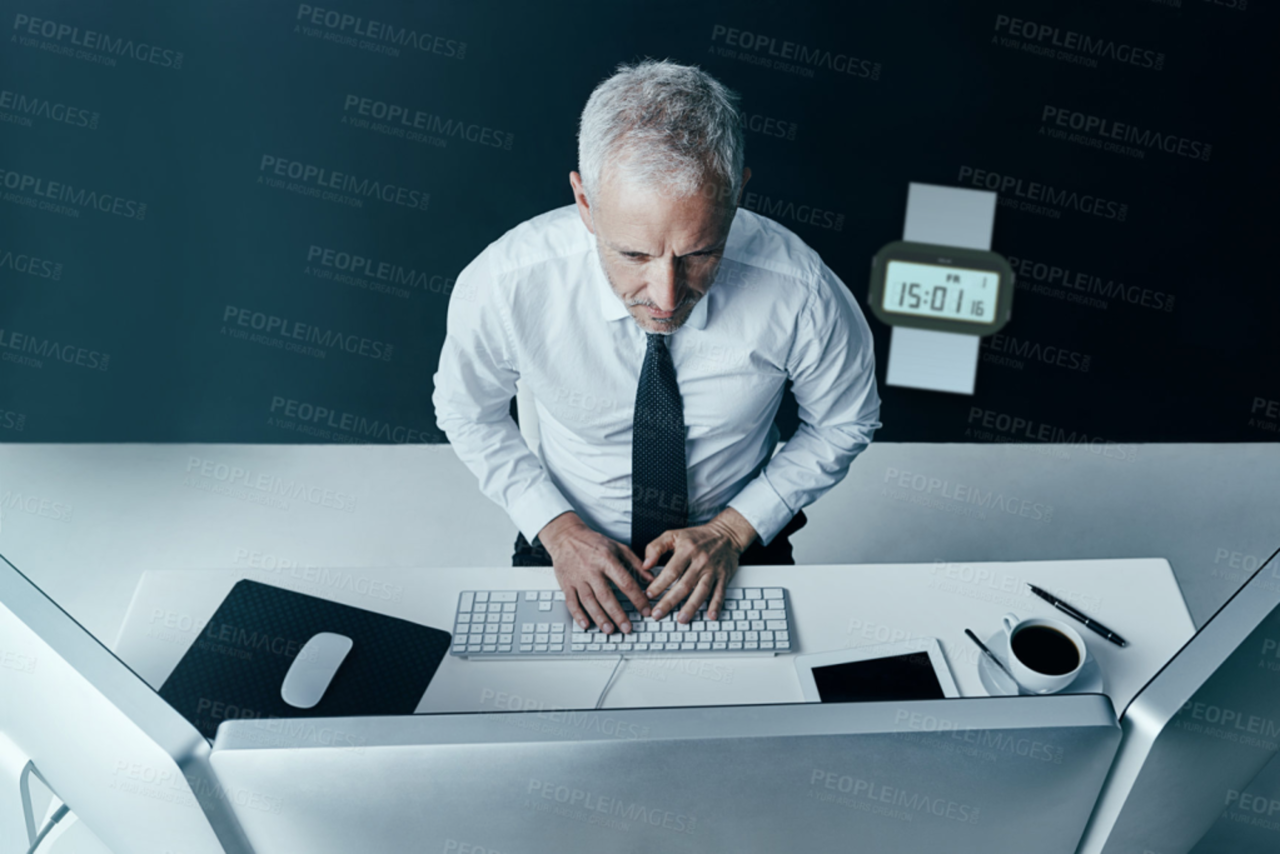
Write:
T15:01
